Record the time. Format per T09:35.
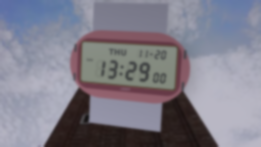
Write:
T13:29
